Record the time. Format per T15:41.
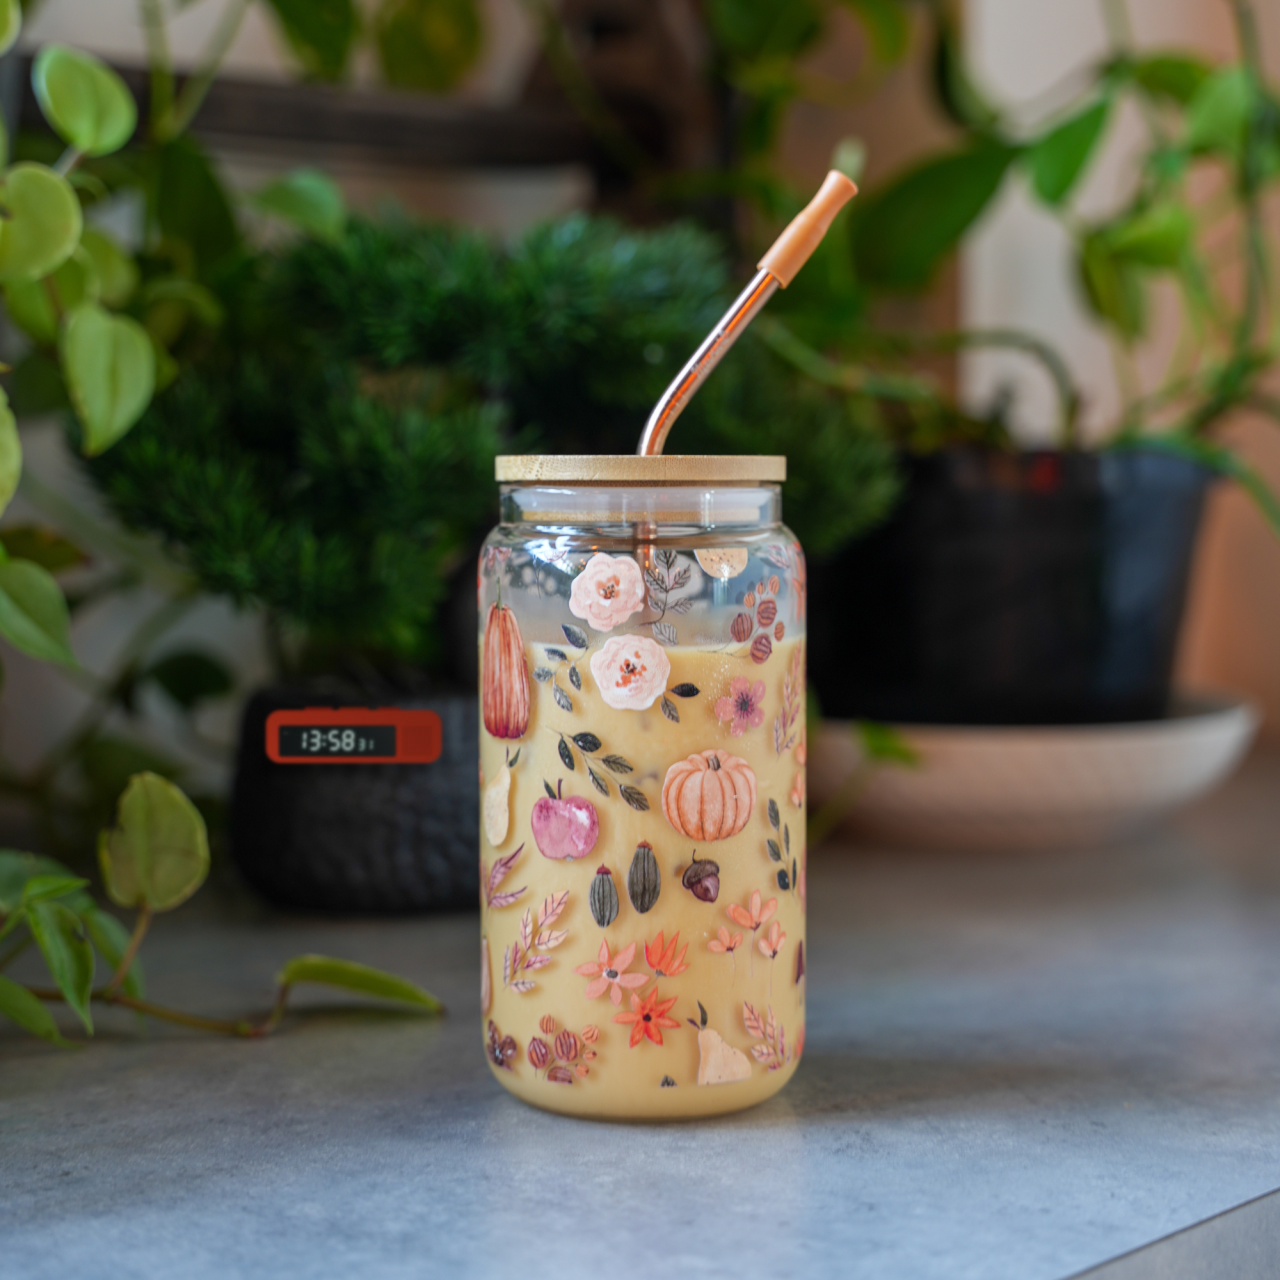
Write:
T13:58
